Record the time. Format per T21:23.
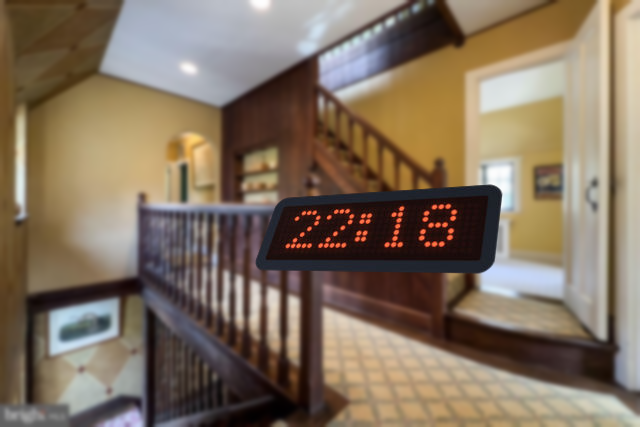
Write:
T22:18
